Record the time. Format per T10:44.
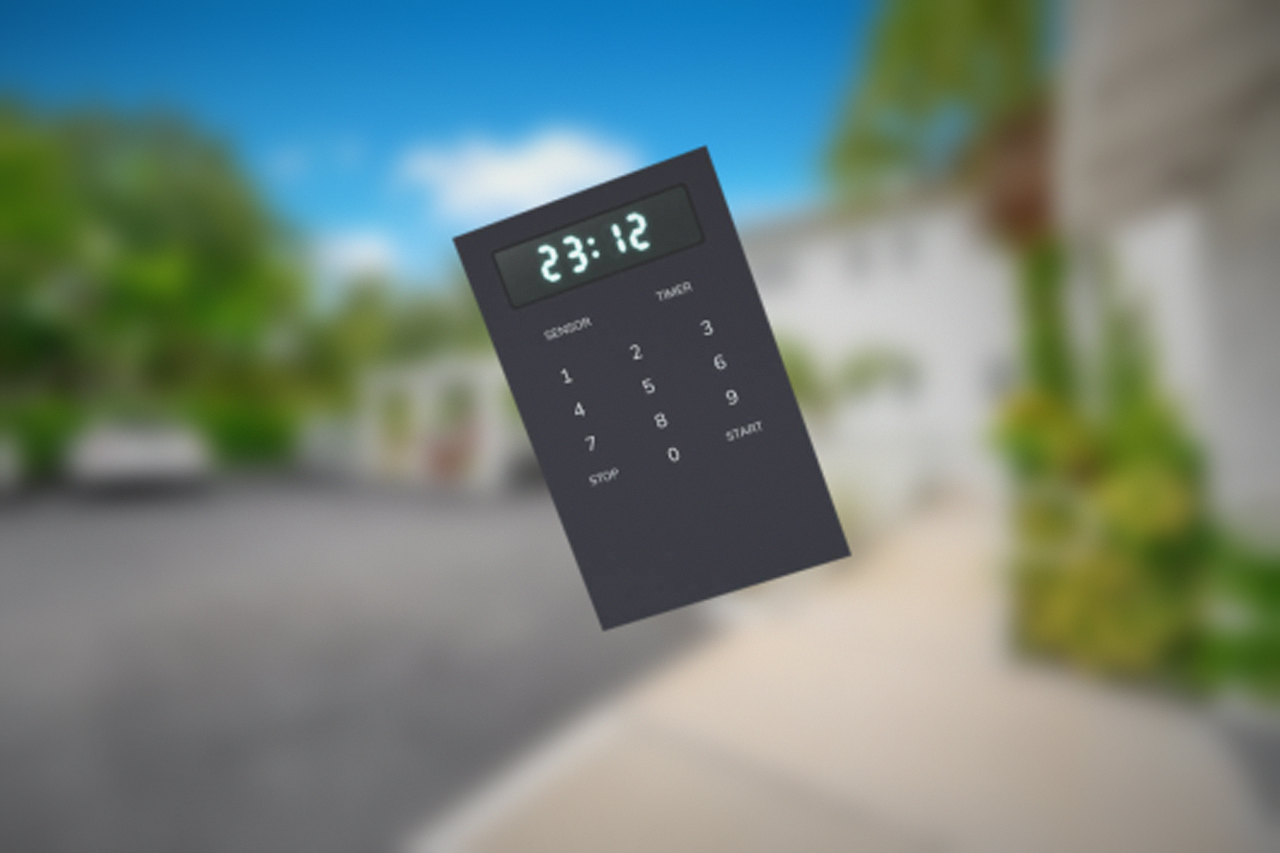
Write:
T23:12
